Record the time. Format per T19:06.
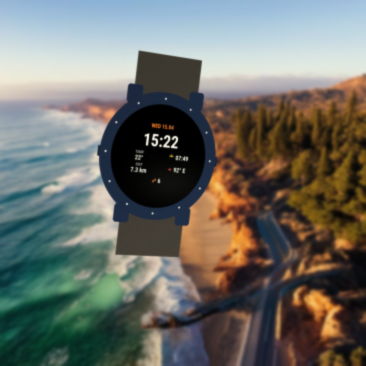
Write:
T15:22
